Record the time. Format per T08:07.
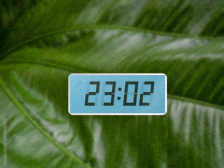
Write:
T23:02
